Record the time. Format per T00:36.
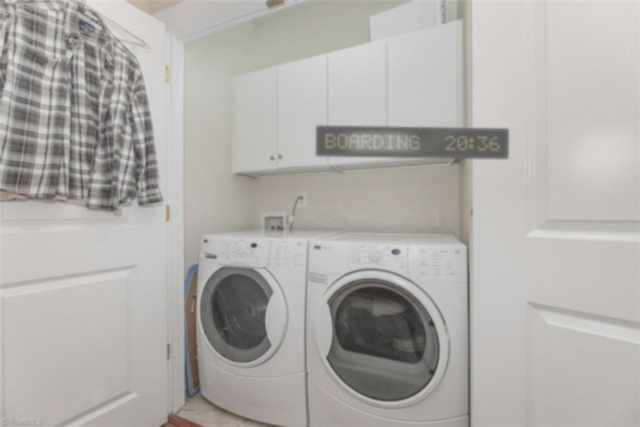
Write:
T20:36
